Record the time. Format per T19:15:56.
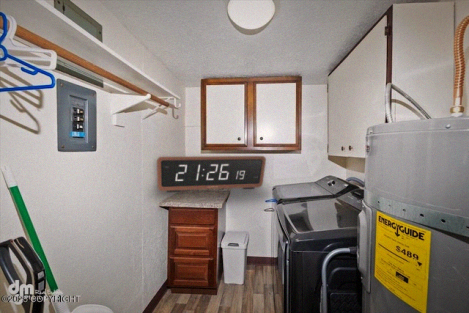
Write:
T21:26:19
